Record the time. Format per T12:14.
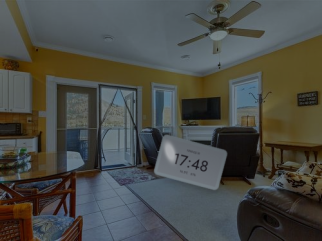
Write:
T17:48
